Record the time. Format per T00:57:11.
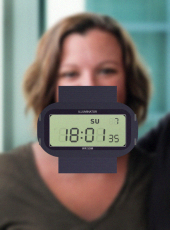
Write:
T18:01:35
